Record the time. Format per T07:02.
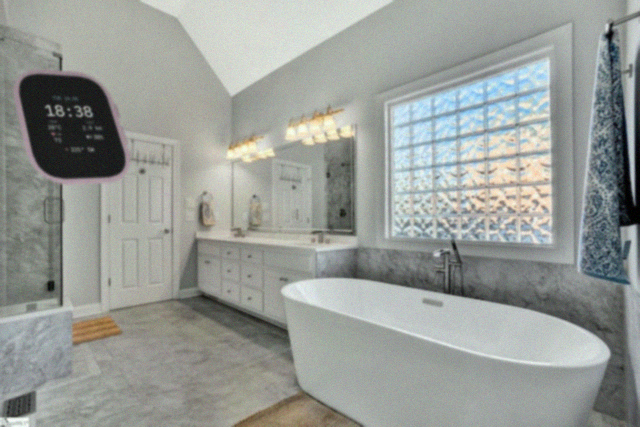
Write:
T18:38
